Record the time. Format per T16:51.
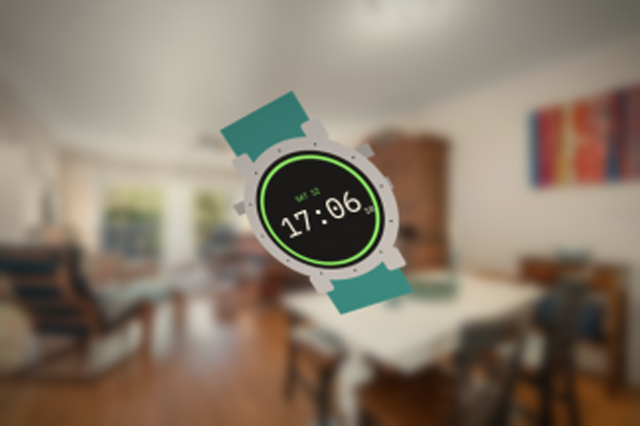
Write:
T17:06
